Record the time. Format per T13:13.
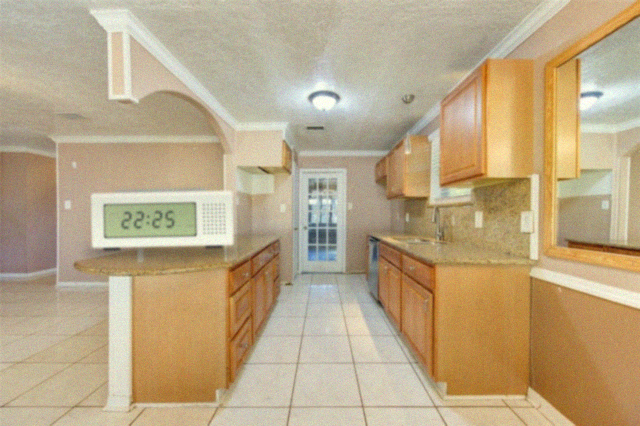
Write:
T22:25
